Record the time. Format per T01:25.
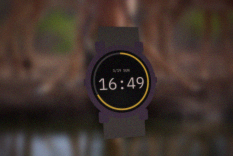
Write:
T16:49
